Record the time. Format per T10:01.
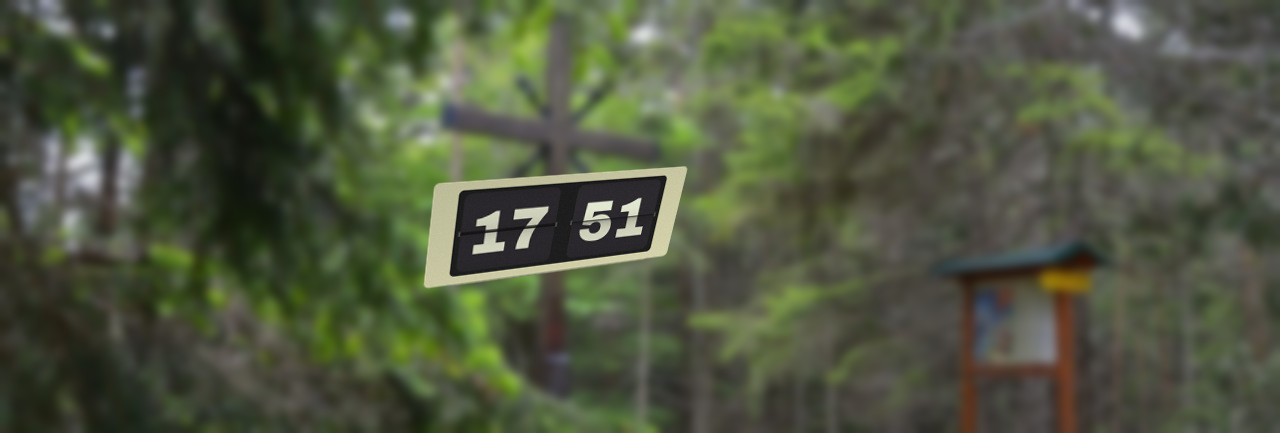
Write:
T17:51
